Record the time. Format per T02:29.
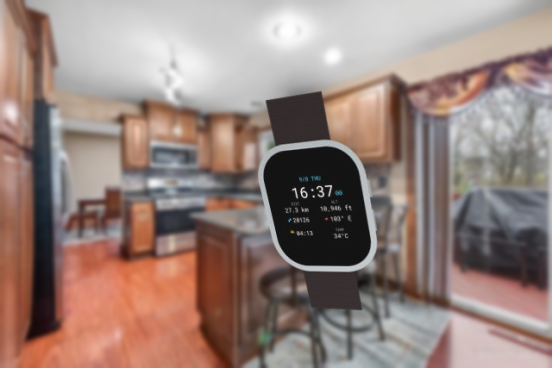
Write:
T16:37
